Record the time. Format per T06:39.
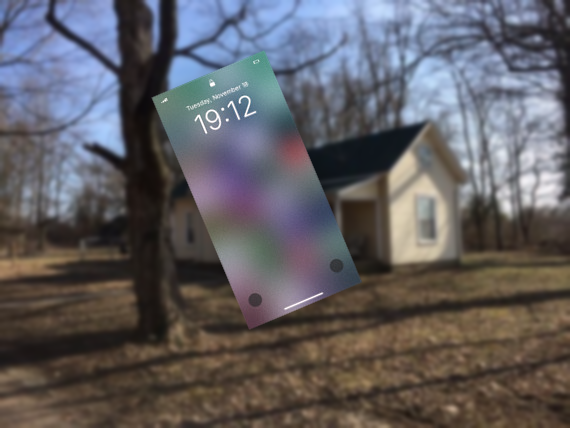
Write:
T19:12
